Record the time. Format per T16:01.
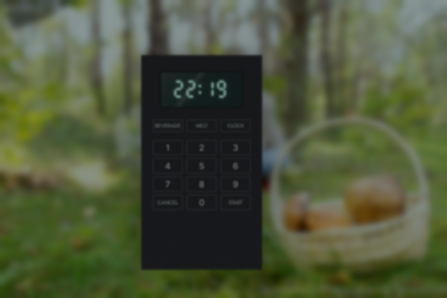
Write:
T22:19
